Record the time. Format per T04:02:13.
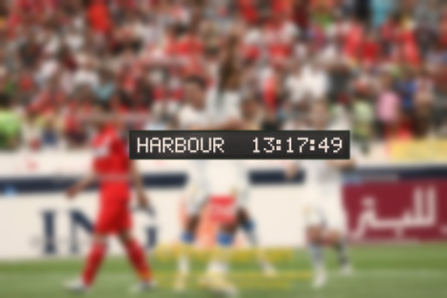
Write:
T13:17:49
